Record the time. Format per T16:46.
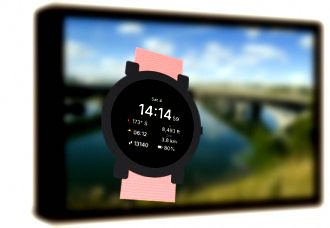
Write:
T14:14
